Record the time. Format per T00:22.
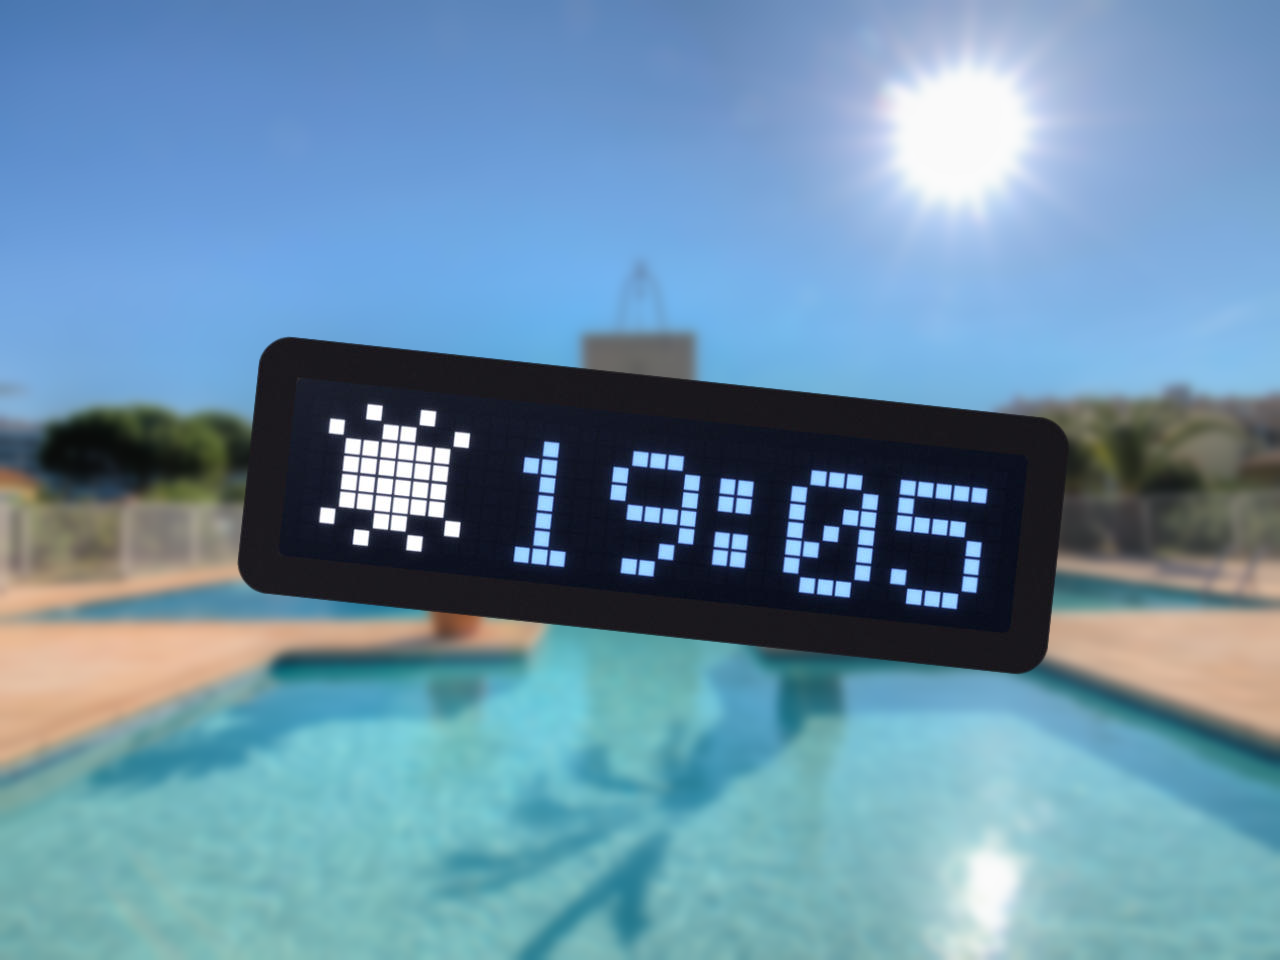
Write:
T19:05
